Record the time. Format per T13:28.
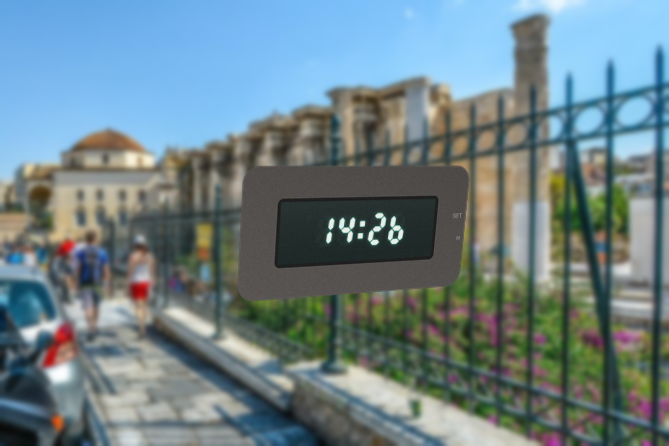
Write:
T14:26
